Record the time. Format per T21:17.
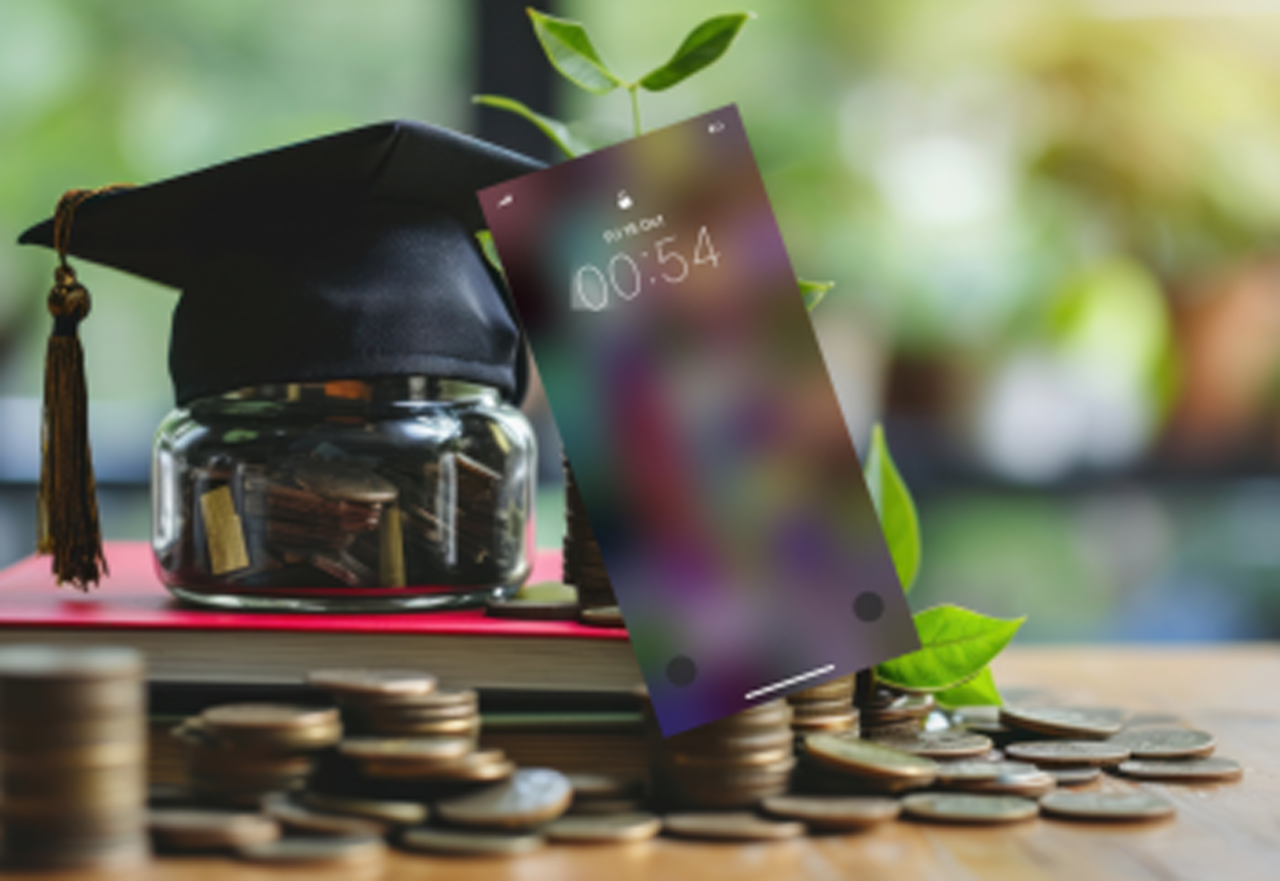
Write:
T00:54
